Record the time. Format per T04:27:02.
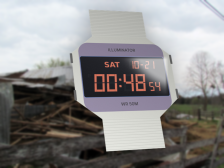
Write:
T00:48:54
